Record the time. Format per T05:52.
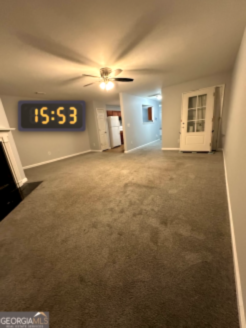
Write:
T15:53
